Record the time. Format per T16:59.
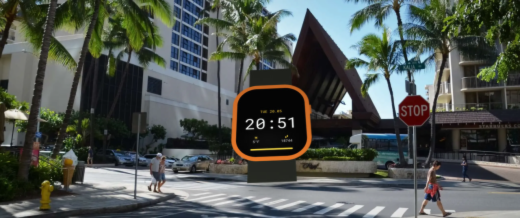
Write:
T20:51
